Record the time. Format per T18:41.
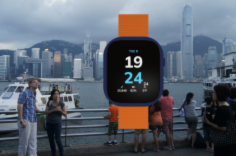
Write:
T19:24
